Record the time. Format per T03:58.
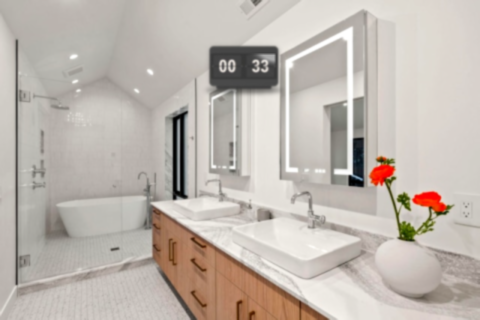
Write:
T00:33
